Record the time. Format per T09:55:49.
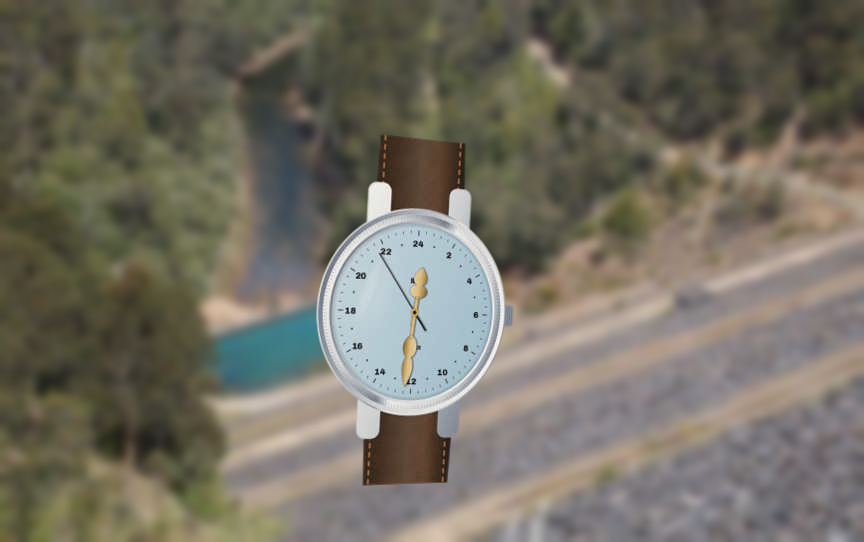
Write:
T00:30:54
